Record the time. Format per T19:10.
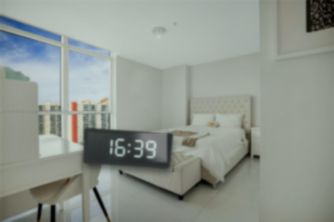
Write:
T16:39
